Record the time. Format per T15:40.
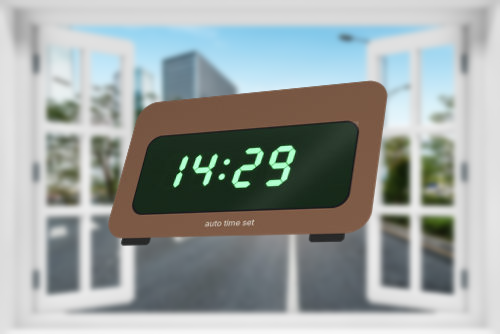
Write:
T14:29
